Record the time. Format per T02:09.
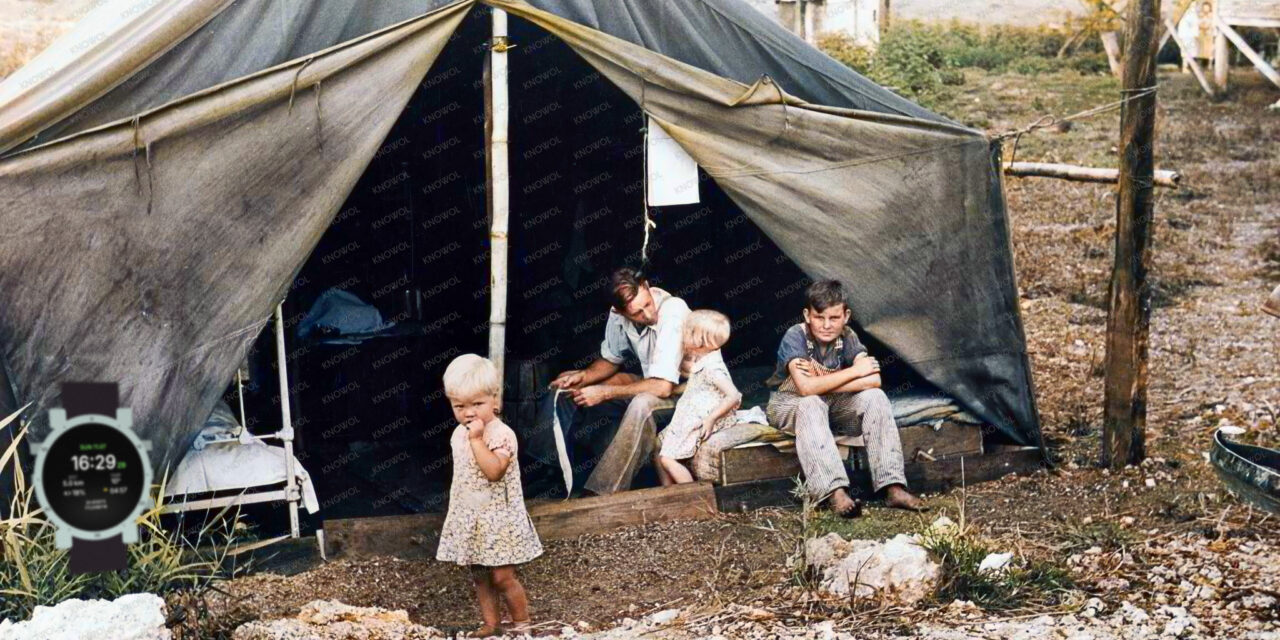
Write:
T16:29
